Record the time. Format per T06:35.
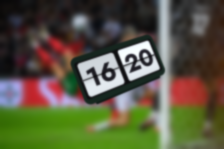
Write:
T16:20
